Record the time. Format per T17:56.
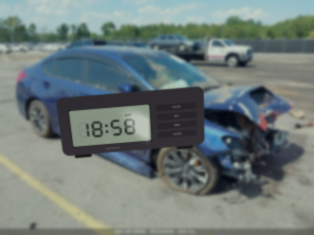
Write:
T18:58
